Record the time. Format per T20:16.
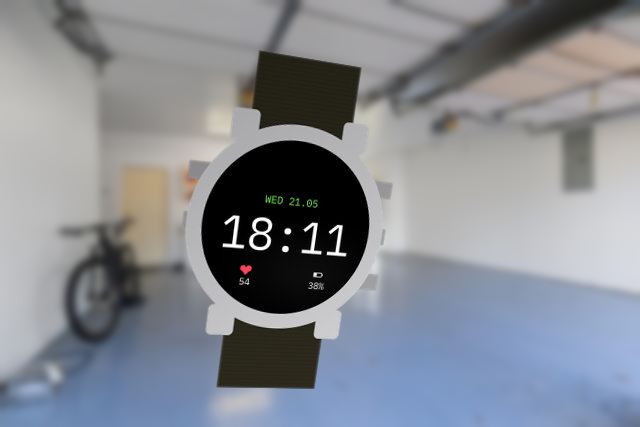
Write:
T18:11
